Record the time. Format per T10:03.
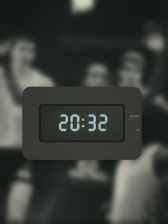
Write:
T20:32
